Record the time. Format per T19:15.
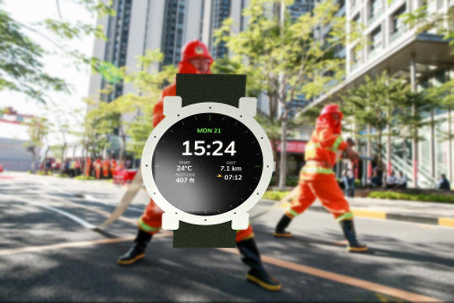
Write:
T15:24
